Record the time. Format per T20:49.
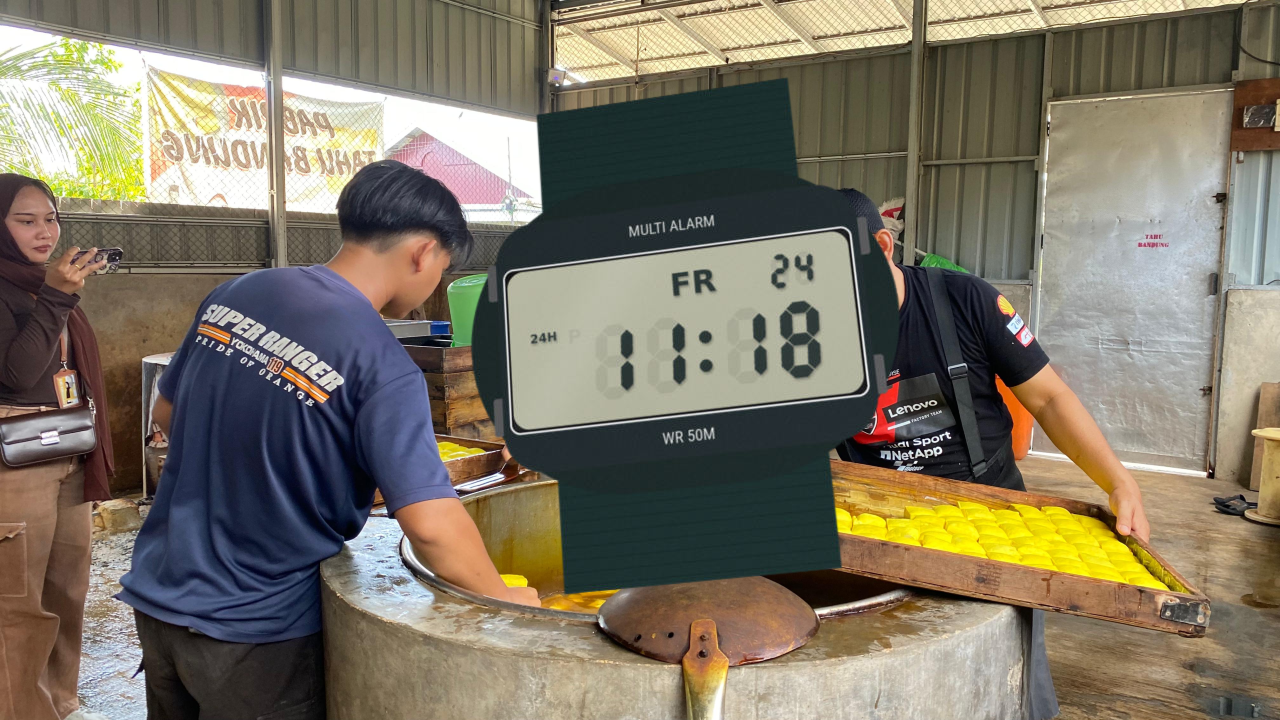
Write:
T11:18
